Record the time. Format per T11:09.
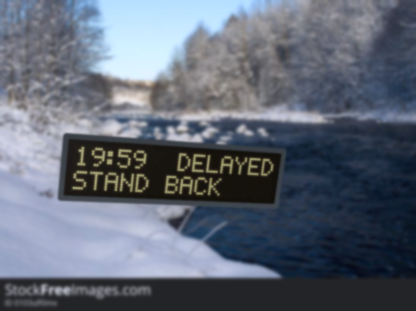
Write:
T19:59
